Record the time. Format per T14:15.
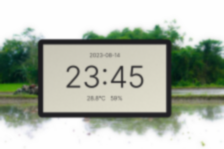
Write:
T23:45
